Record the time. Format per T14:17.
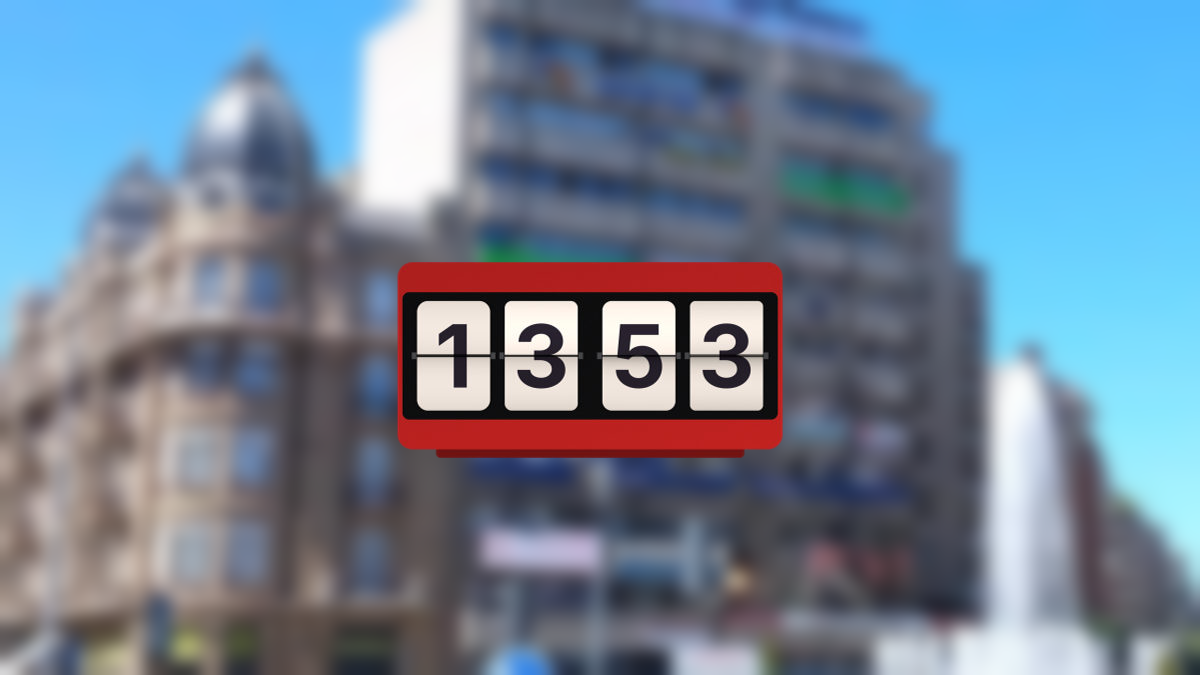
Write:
T13:53
